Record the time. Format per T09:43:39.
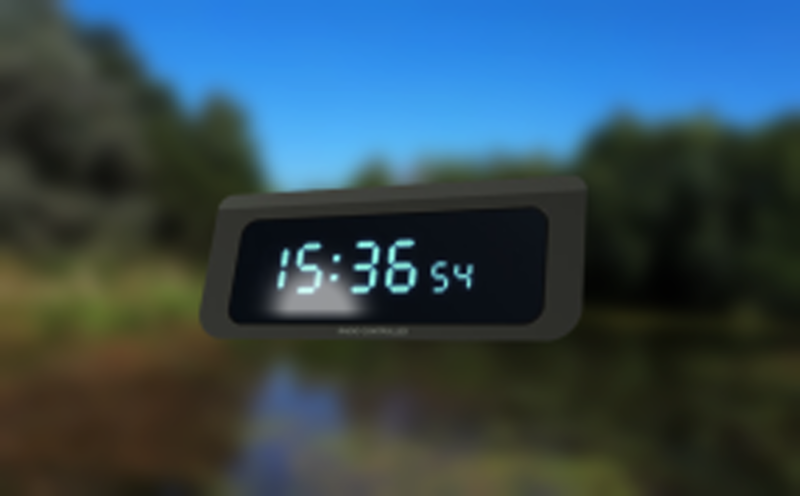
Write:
T15:36:54
